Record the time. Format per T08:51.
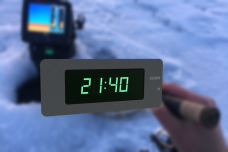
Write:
T21:40
